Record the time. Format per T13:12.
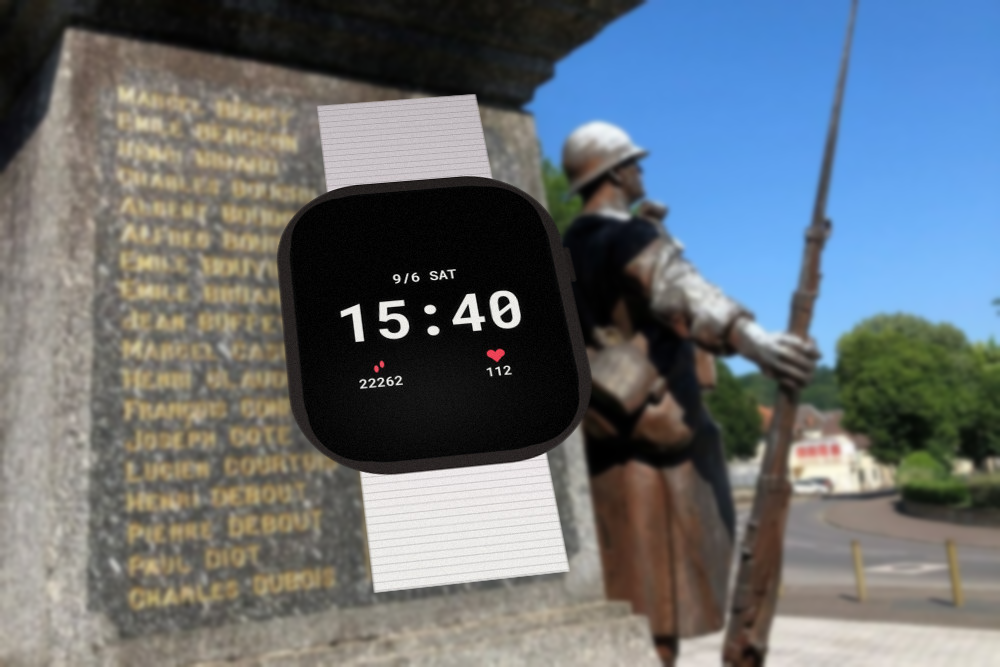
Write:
T15:40
